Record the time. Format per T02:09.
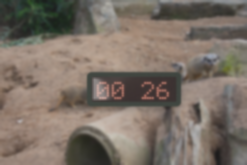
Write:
T00:26
